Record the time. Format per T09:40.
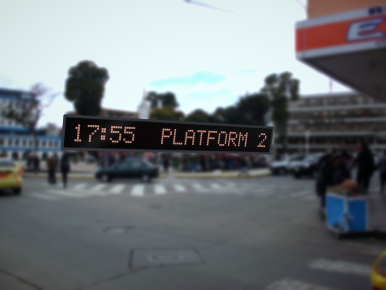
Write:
T17:55
